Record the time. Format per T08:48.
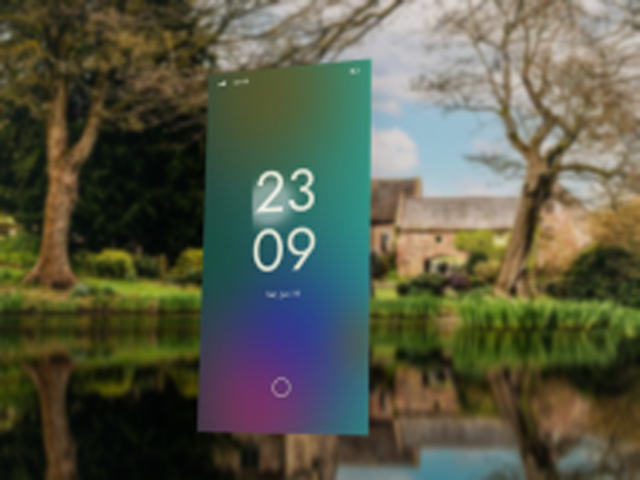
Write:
T23:09
